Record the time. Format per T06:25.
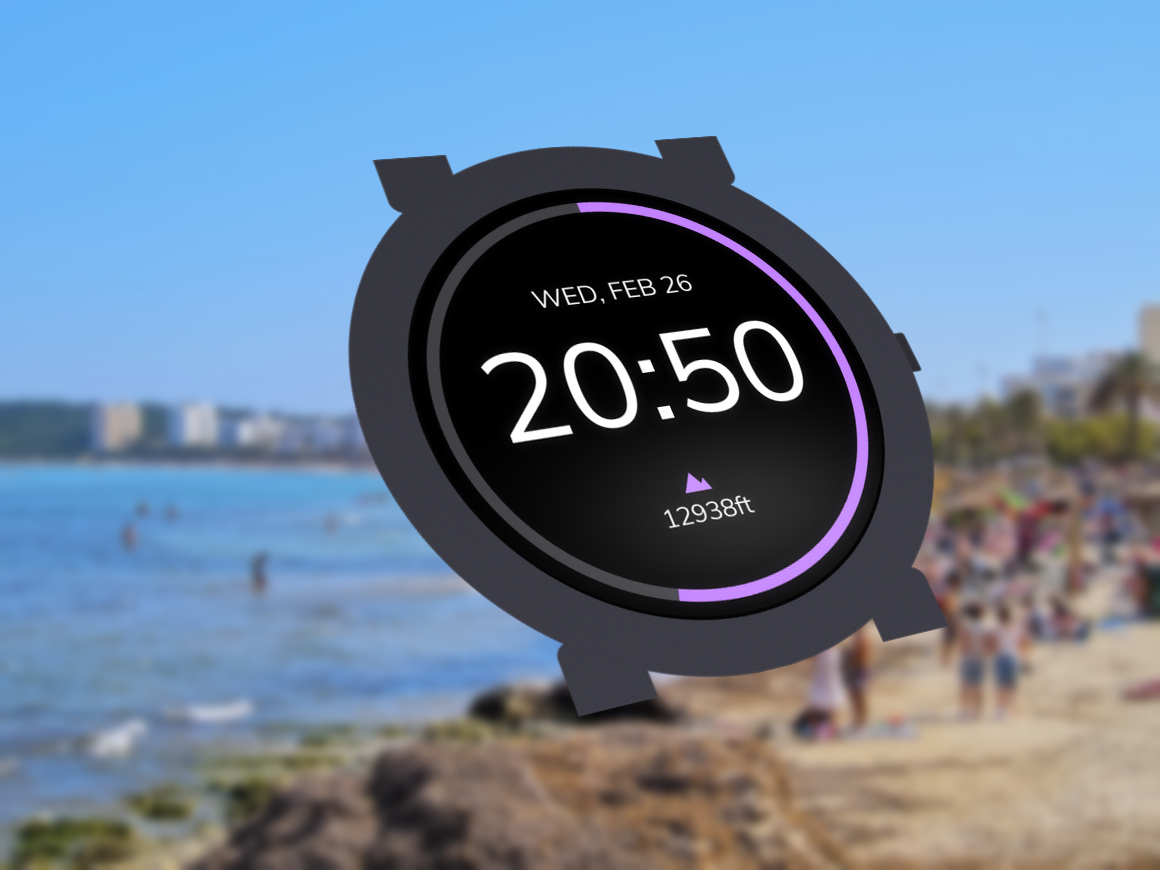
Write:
T20:50
